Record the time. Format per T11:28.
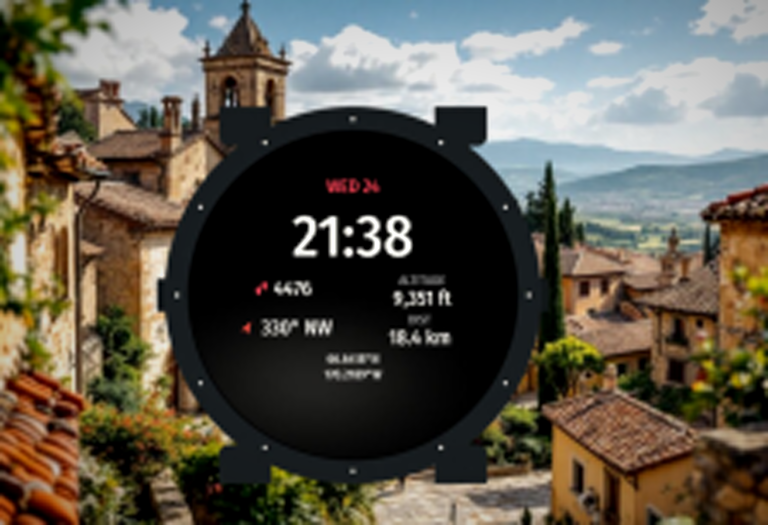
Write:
T21:38
